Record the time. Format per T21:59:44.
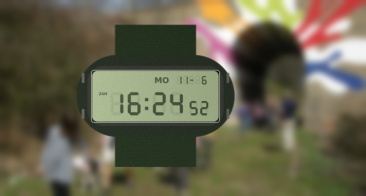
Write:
T16:24:52
